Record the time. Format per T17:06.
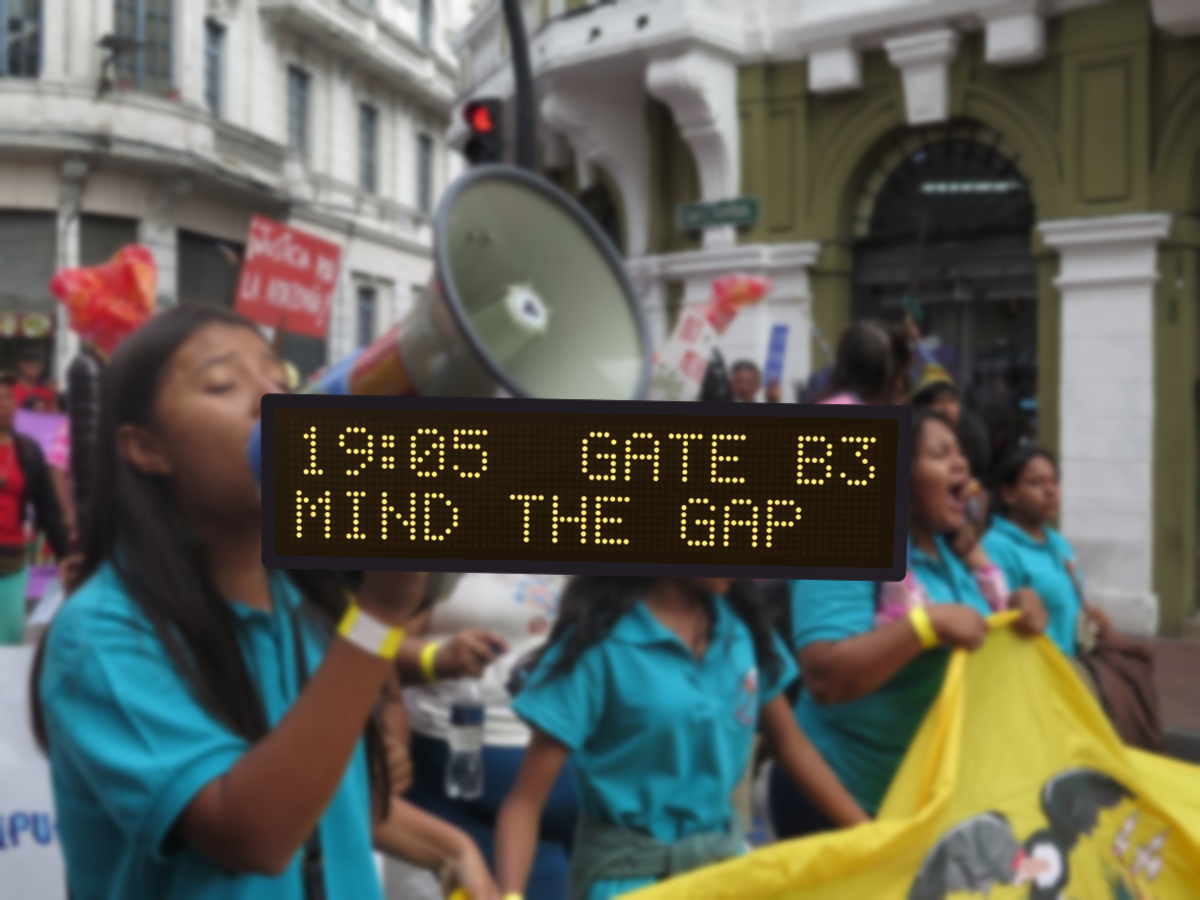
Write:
T19:05
